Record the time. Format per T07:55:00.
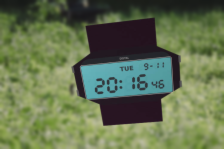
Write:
T20:16:46
